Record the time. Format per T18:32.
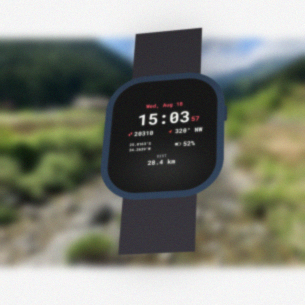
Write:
T15:03
